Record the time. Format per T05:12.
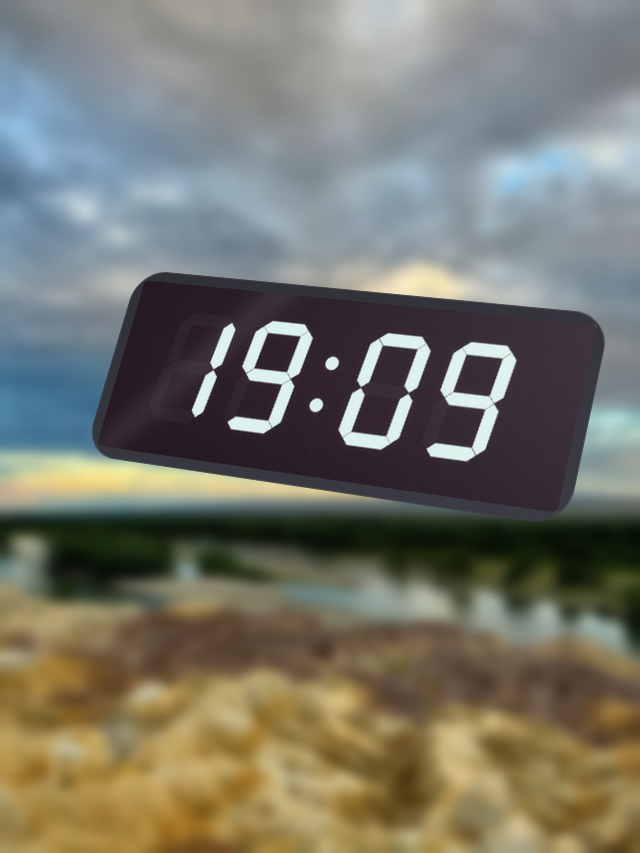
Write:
T19:09
